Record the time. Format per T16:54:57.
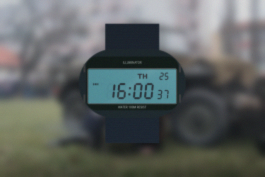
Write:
T16:00:37
